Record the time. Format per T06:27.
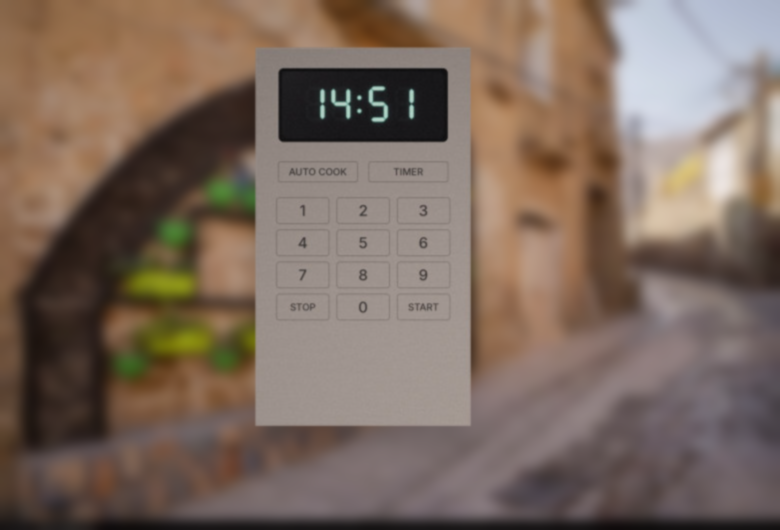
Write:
T14:51
